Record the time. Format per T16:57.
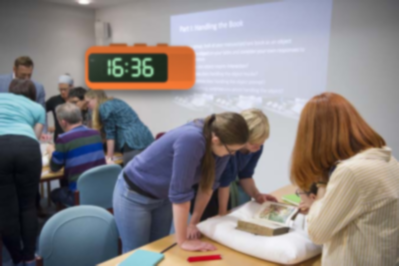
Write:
T16:36
